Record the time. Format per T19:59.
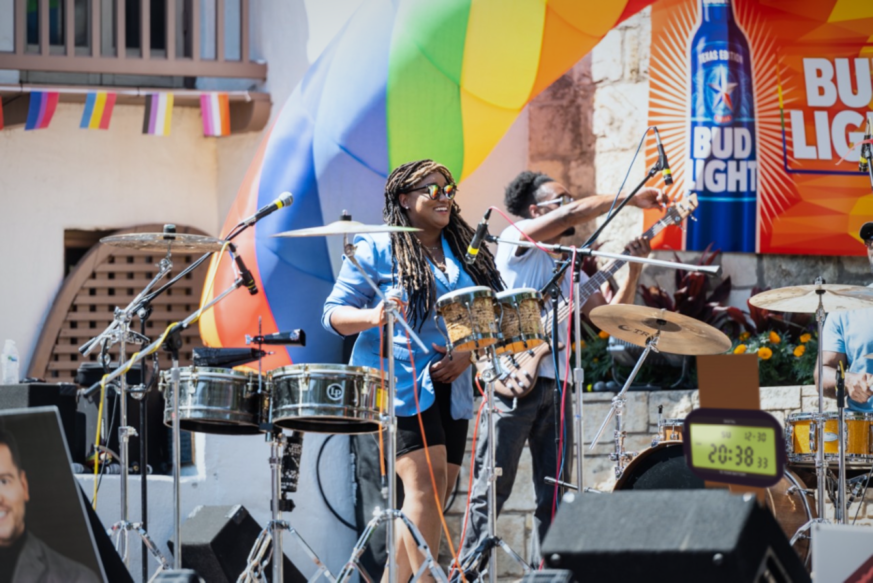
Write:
T20:38
